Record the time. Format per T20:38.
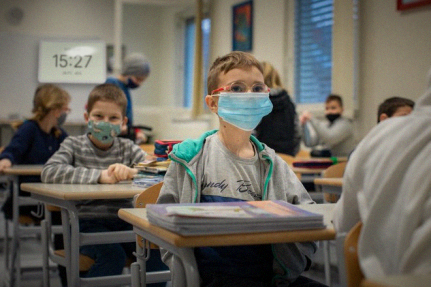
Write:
T15:27
